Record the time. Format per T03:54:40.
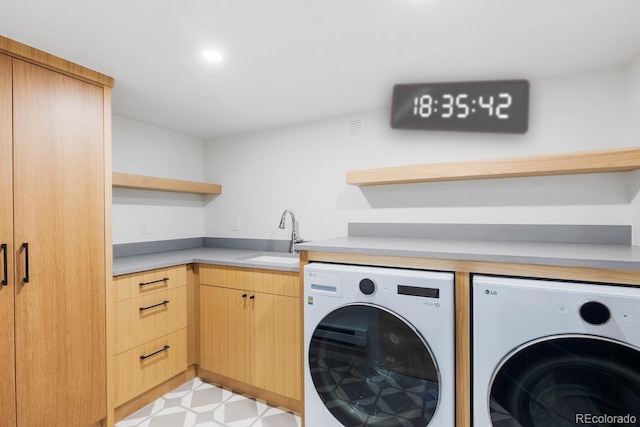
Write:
T18:35:42
